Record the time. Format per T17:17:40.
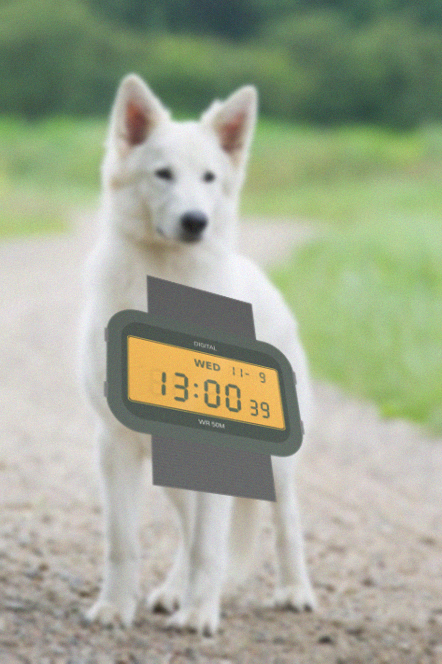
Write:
T13:00:39
